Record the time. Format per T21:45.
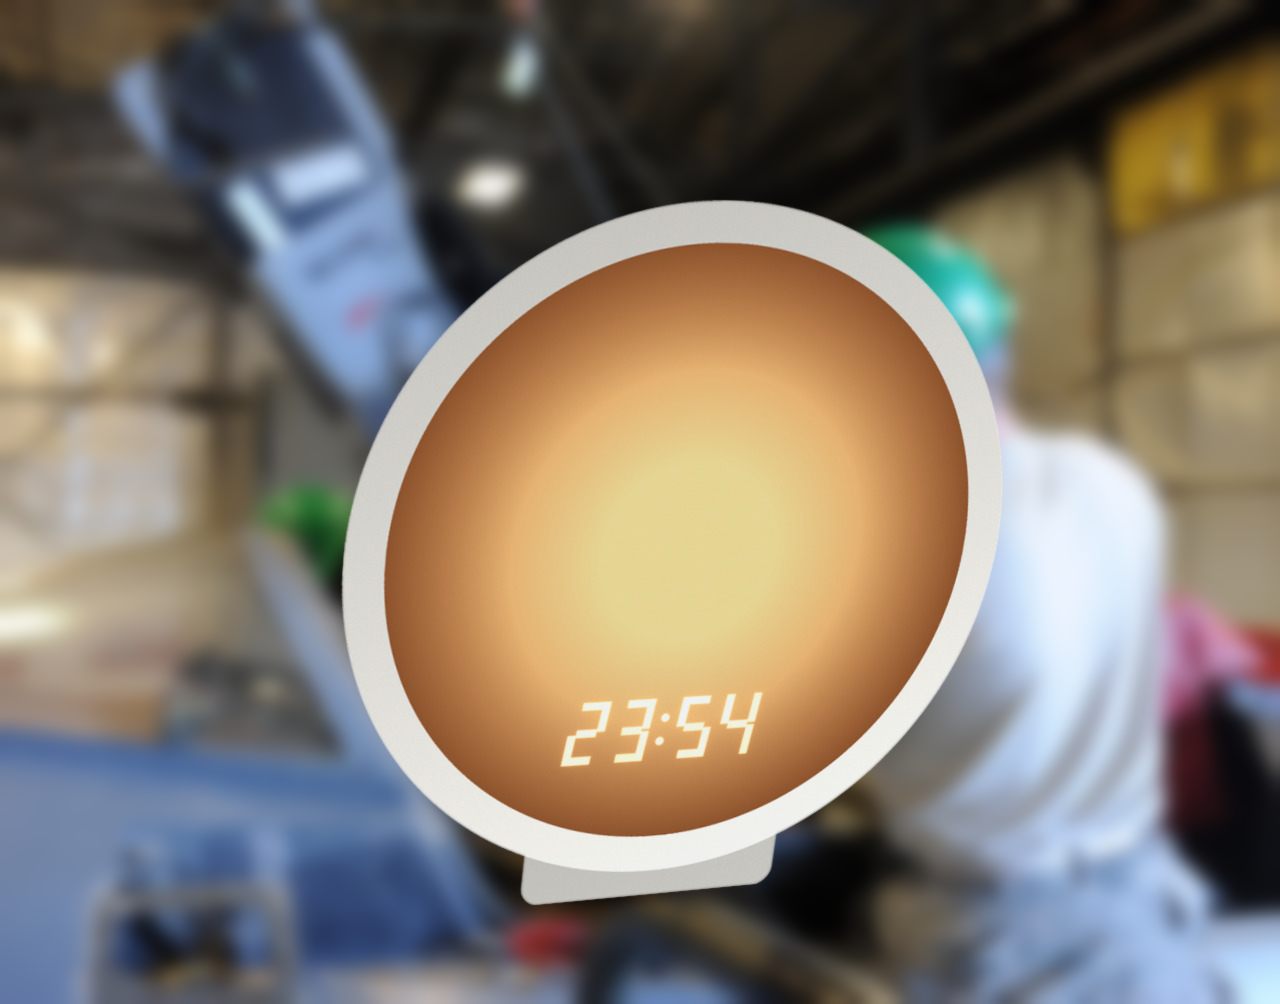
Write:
T23:54
